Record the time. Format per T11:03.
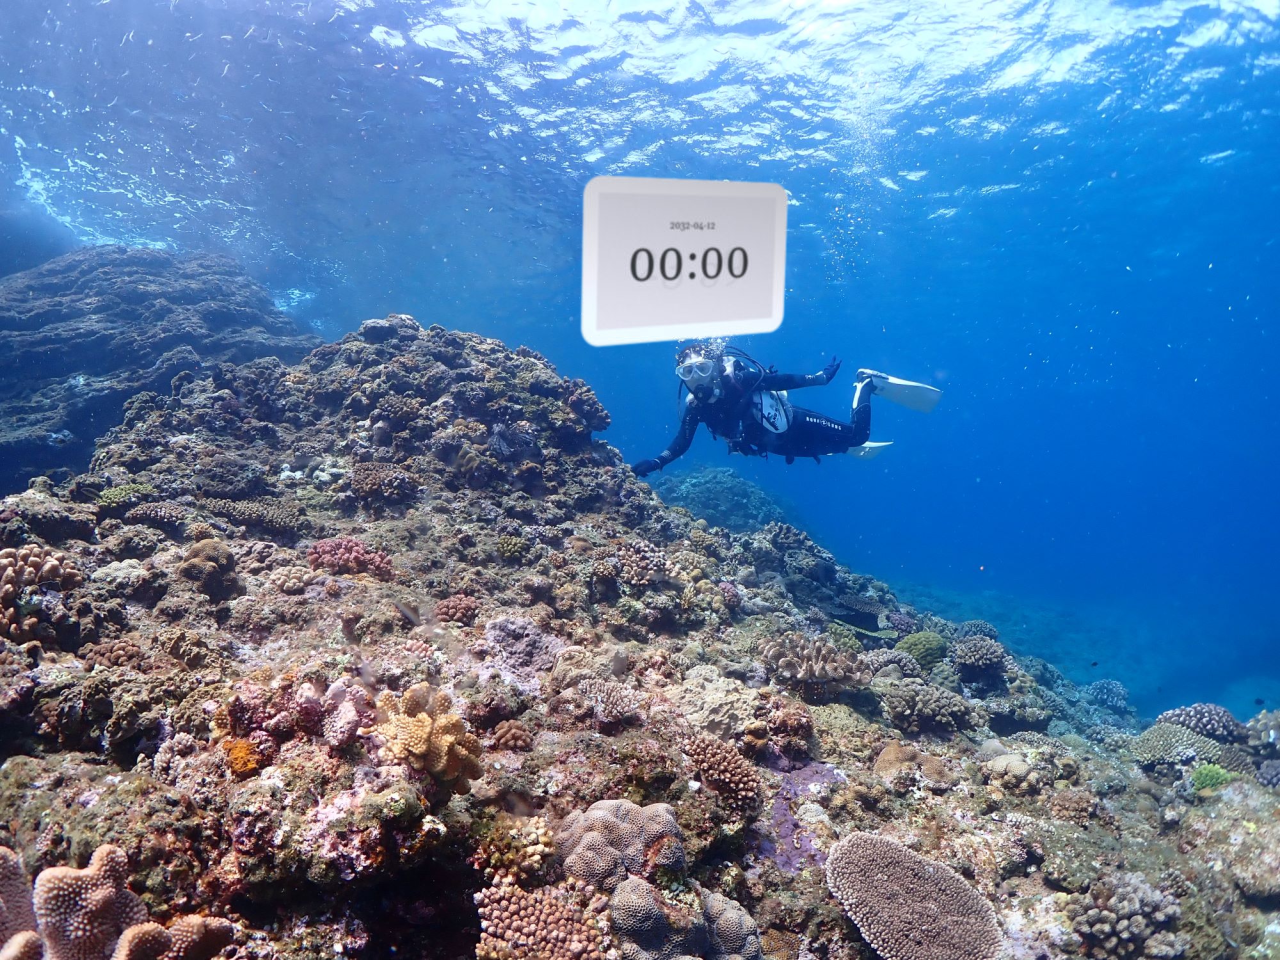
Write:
T00:00
